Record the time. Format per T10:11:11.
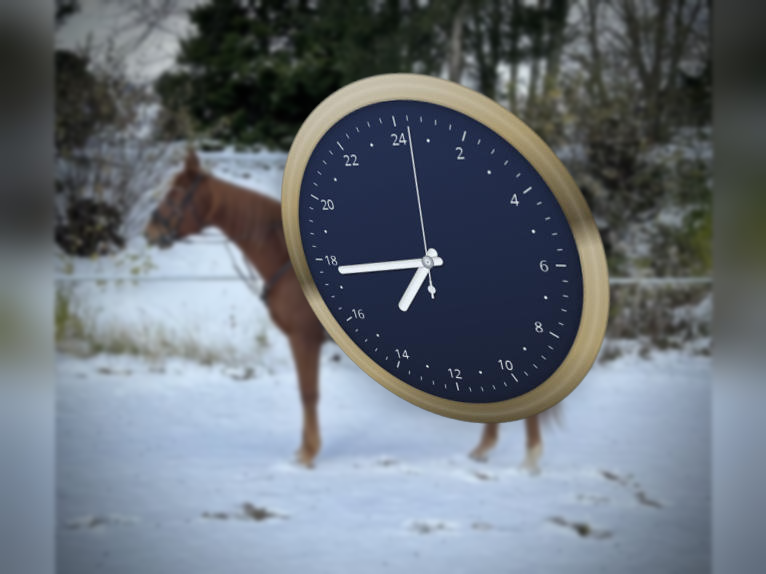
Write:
T14:44:01
